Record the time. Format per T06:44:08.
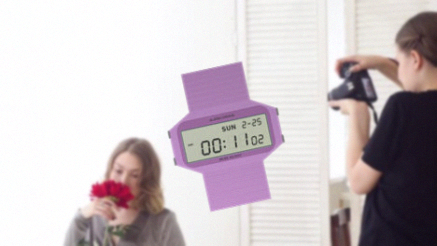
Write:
T00:11:02
